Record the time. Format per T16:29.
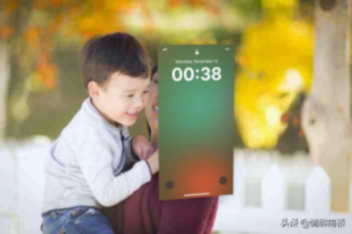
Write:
T00:38
